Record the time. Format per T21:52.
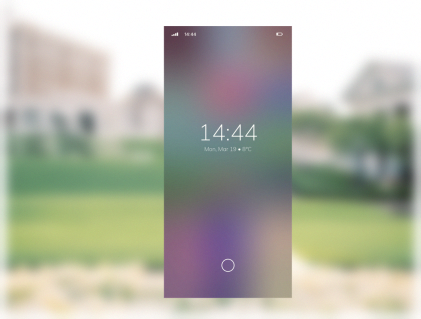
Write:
T14:44
